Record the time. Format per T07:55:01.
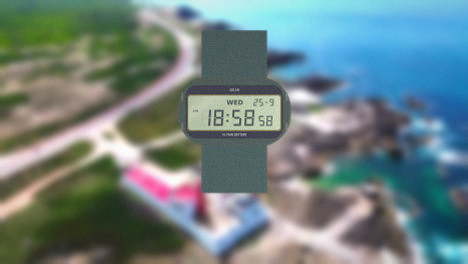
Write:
T18:58:58
